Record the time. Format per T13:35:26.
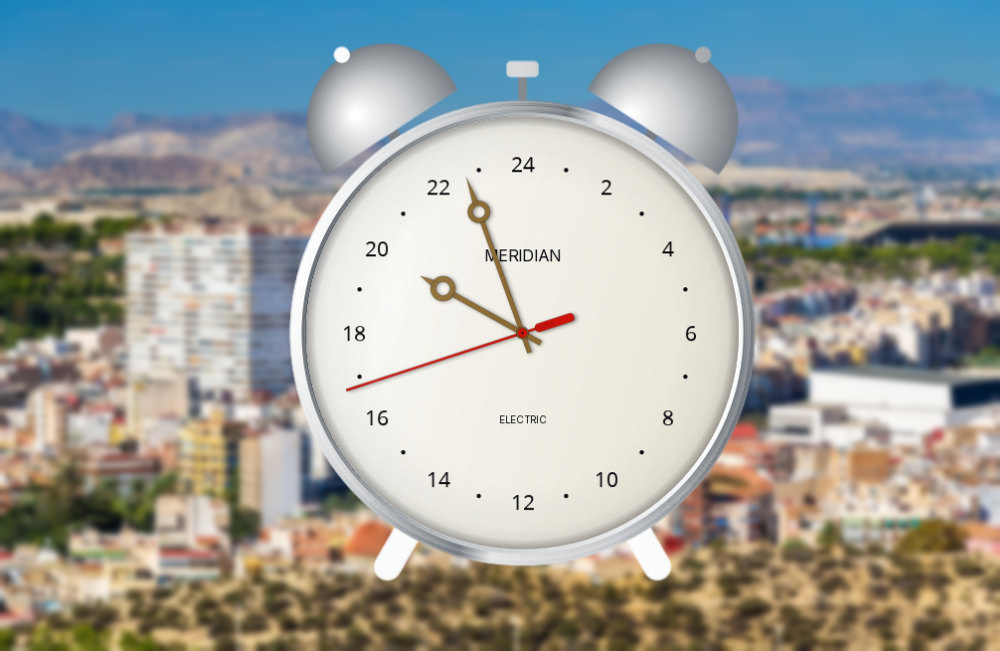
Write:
T19:56:42
